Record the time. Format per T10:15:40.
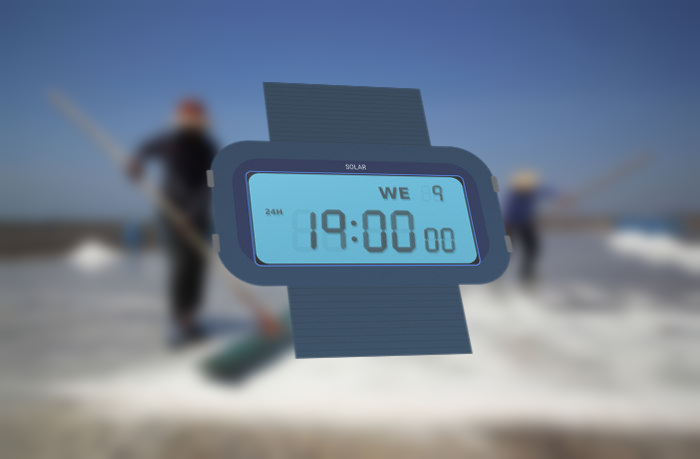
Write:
T19:00:00
